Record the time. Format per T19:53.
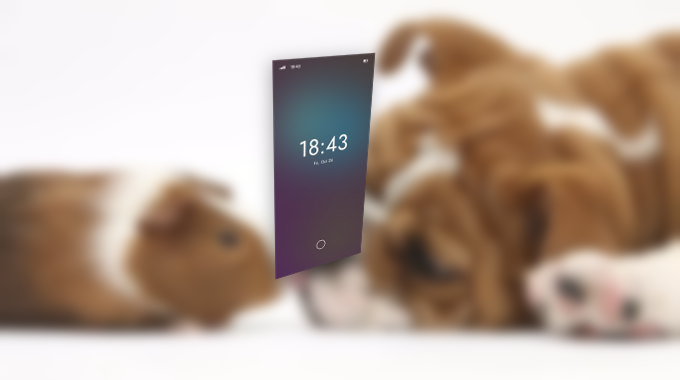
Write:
T18:43
